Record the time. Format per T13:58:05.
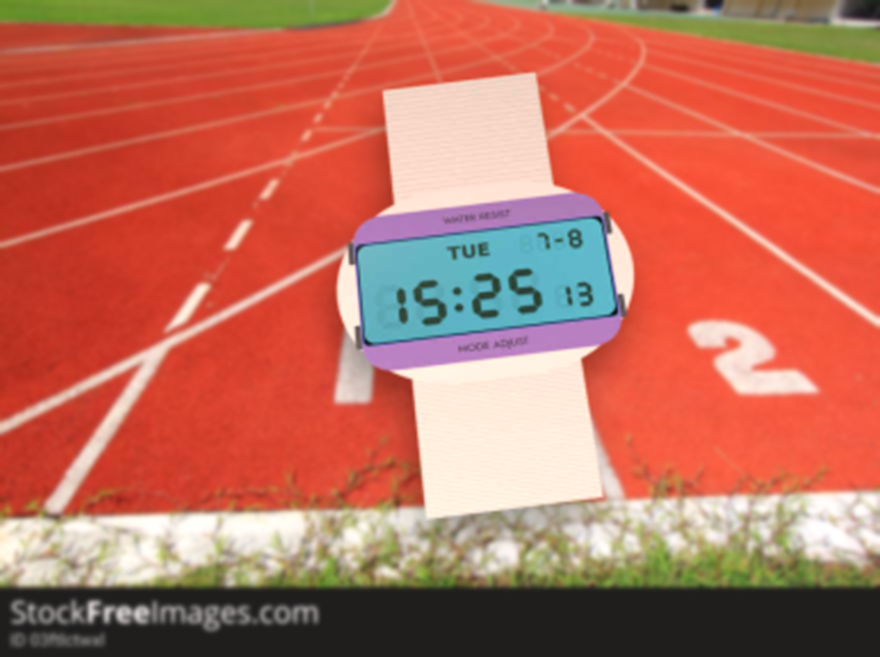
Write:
T15:25:13
